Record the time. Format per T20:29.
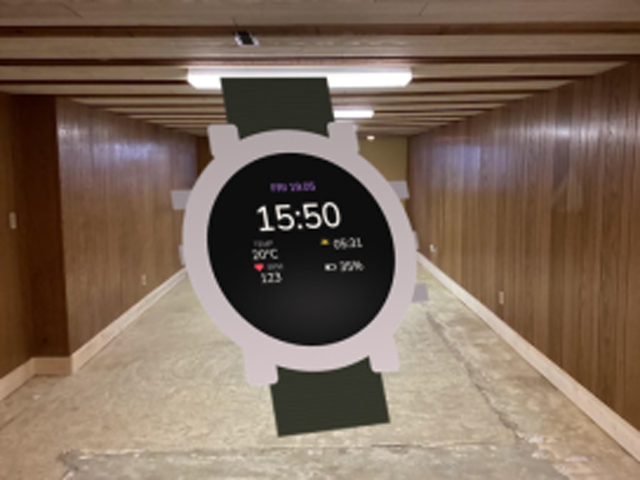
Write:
T15:50
